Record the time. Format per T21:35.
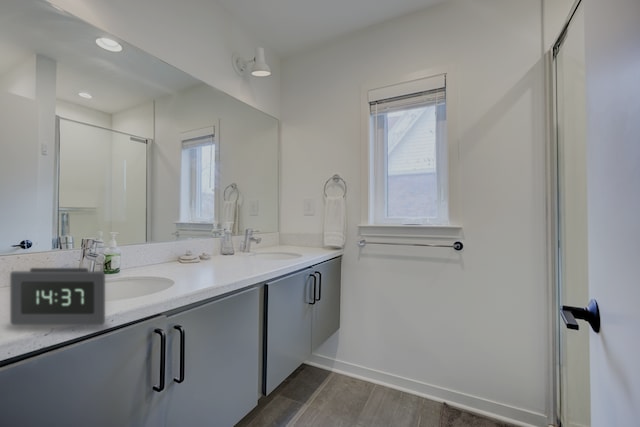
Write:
T14:37
